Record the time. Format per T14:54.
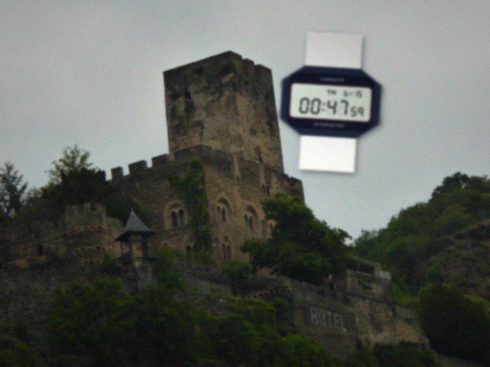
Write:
T00:47
